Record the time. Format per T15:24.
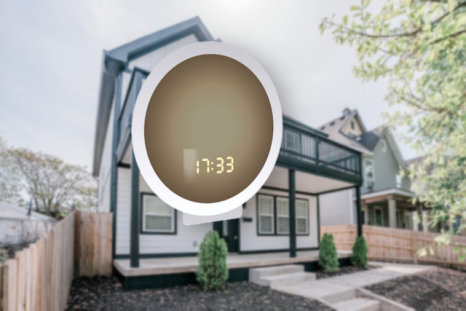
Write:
T17:33
